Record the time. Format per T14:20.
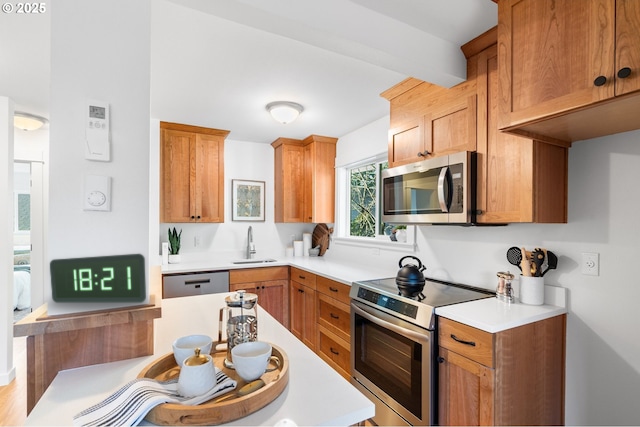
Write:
T18:21
